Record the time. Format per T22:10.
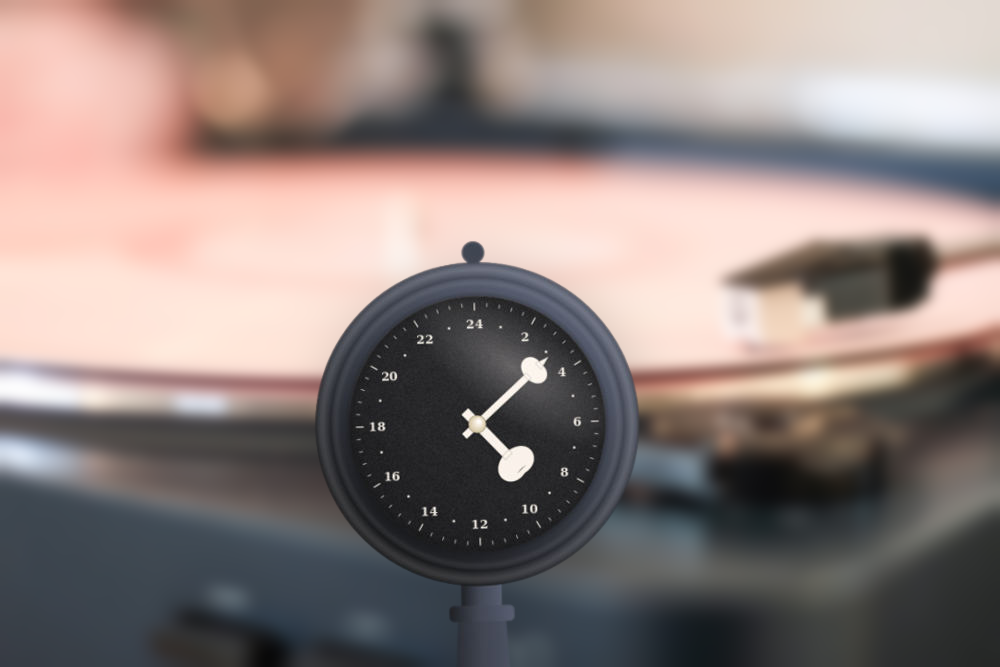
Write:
T09:08
